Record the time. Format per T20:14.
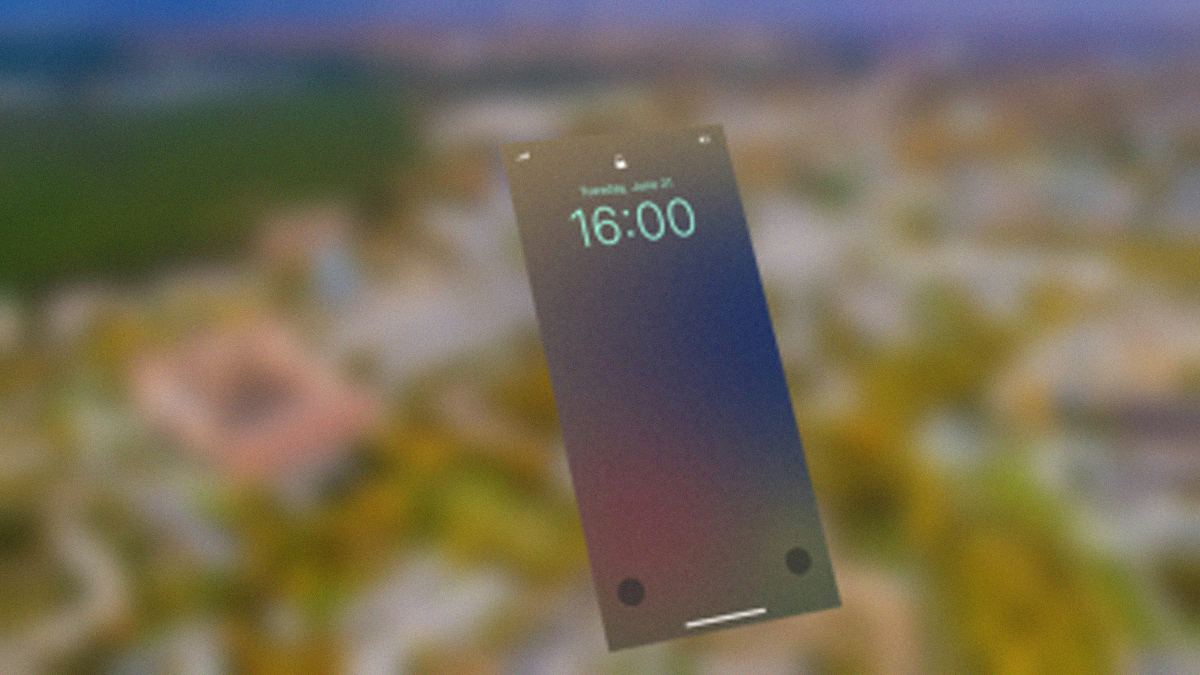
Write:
T16:00
